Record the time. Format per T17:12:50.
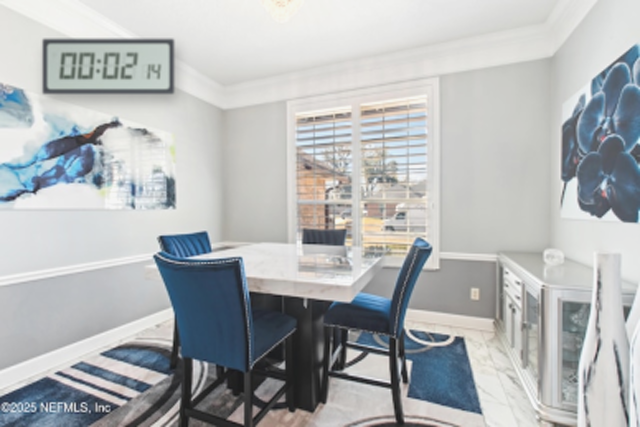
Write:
T00:02:14
